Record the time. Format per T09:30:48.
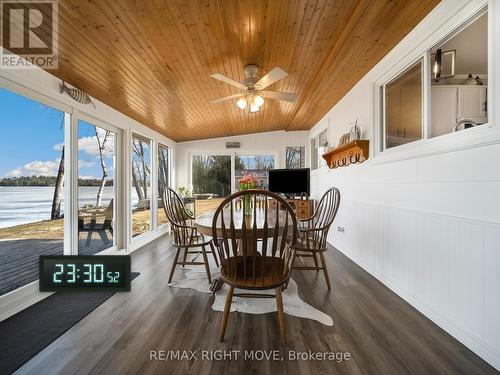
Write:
T23:30:52
